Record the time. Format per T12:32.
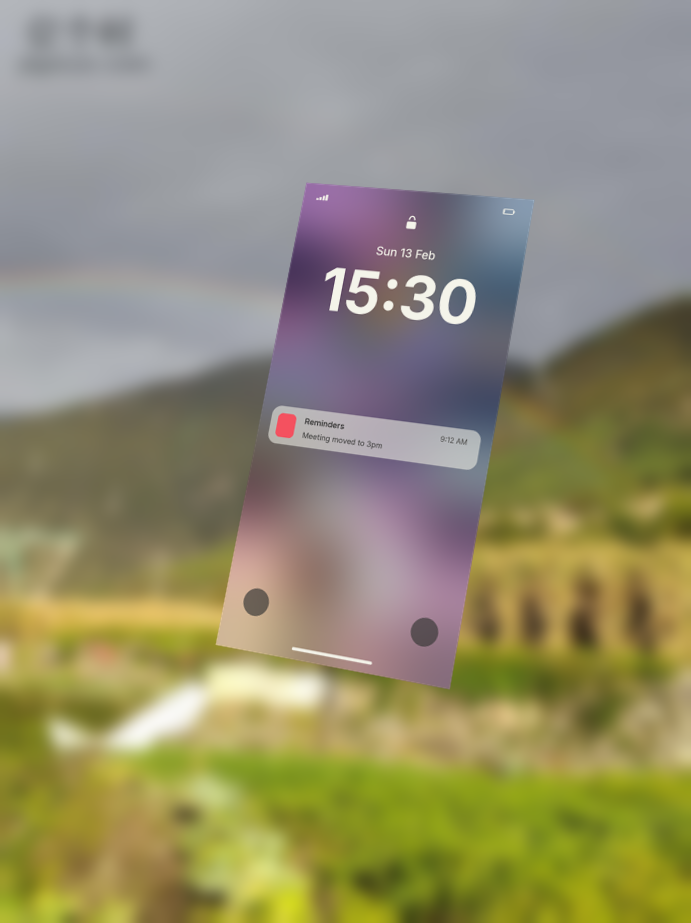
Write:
T15:30
